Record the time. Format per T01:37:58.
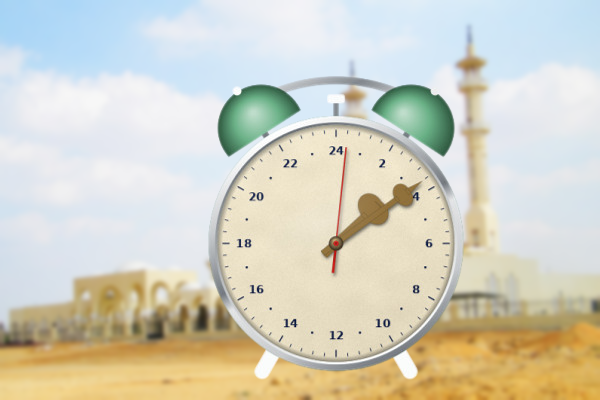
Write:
T03:09:01
